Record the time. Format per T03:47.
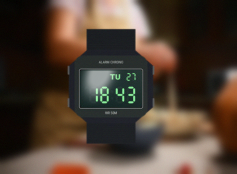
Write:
T18:43
